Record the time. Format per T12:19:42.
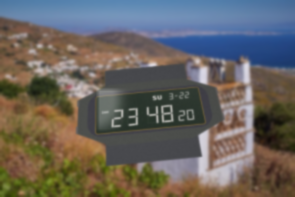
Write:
T23:48:20
